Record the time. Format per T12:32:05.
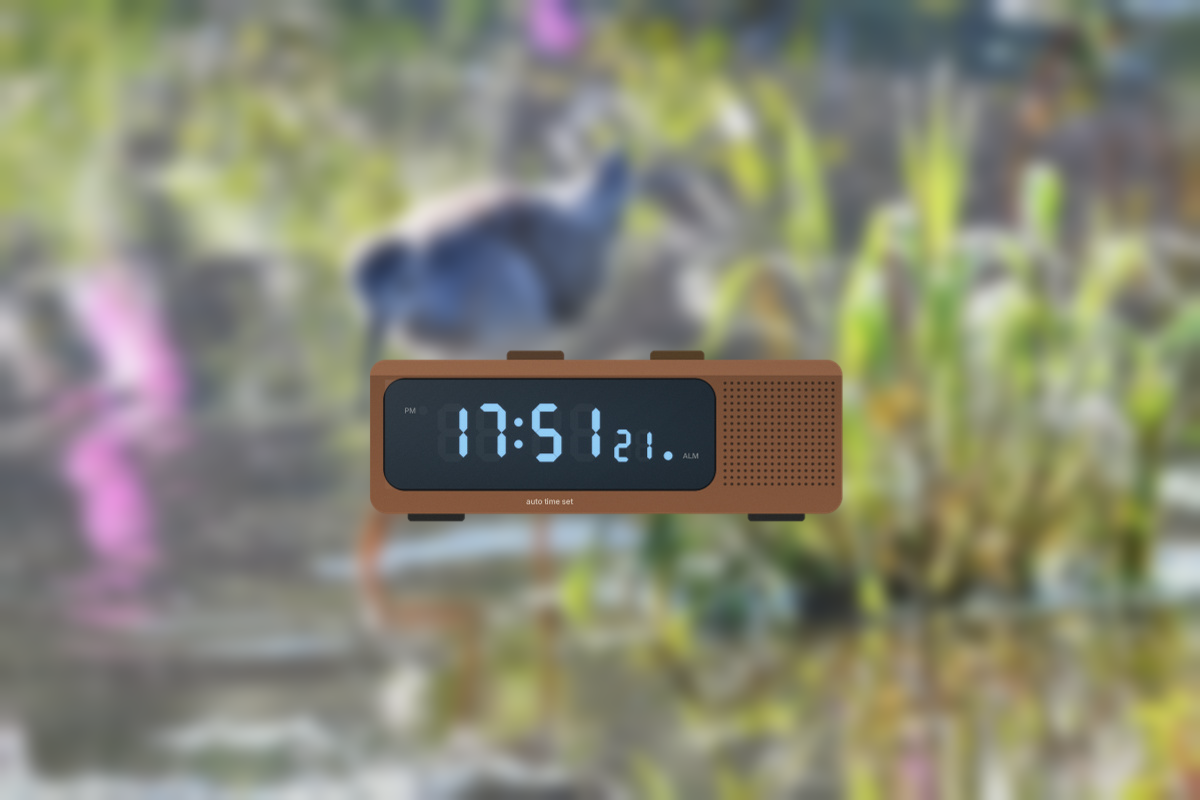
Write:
T17:51:21
